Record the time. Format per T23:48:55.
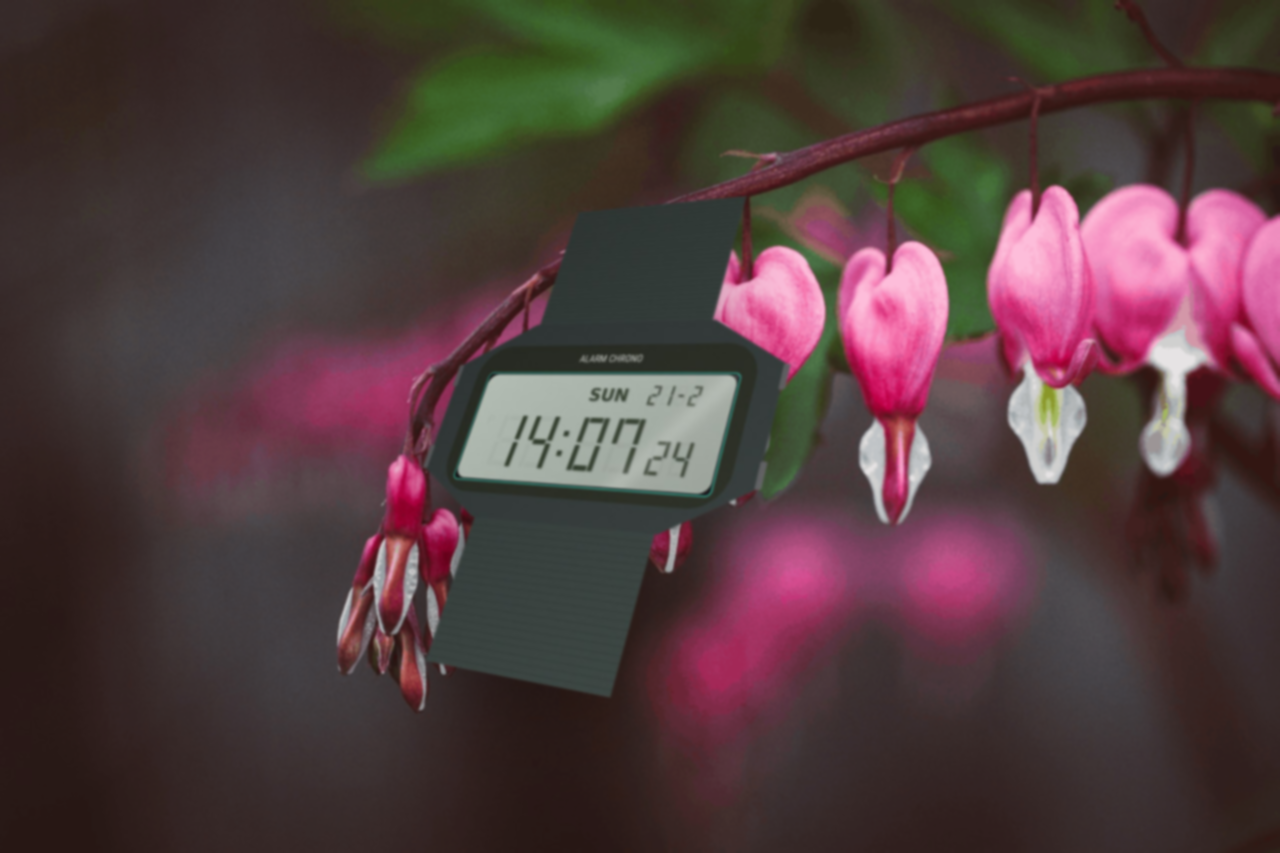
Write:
T14:07:24
